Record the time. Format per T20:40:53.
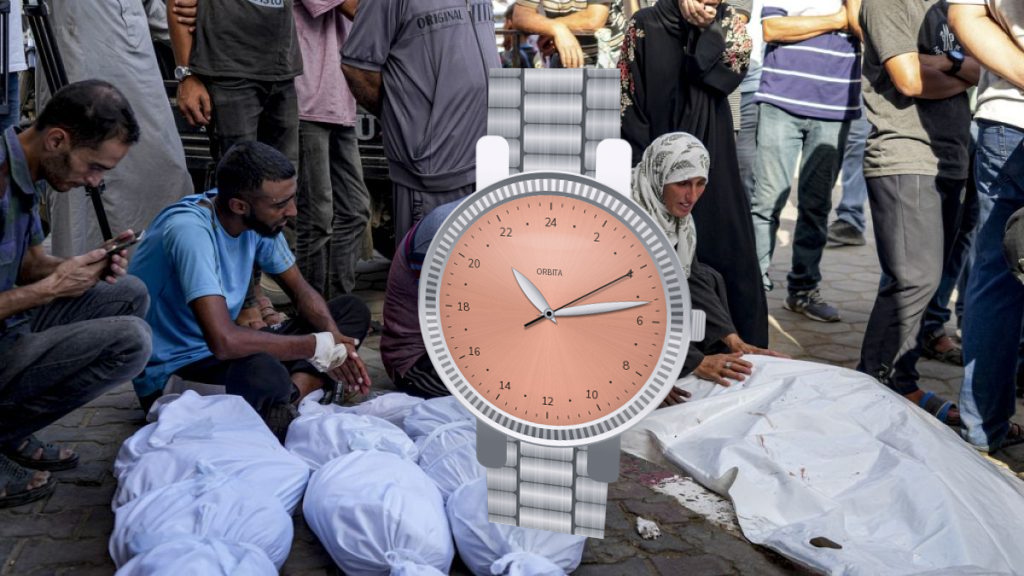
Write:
T21:13:10
